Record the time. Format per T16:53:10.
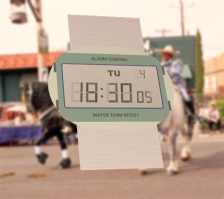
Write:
T18:30:05
